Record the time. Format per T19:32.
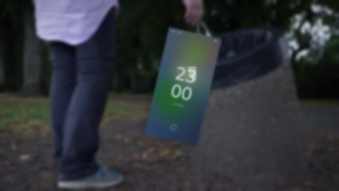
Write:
T23:00
